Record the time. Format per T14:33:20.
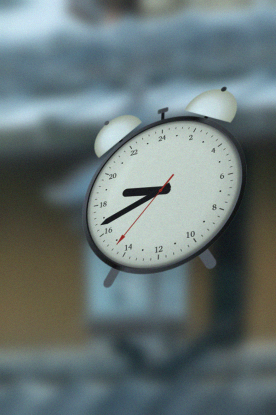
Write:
T18:41:37
